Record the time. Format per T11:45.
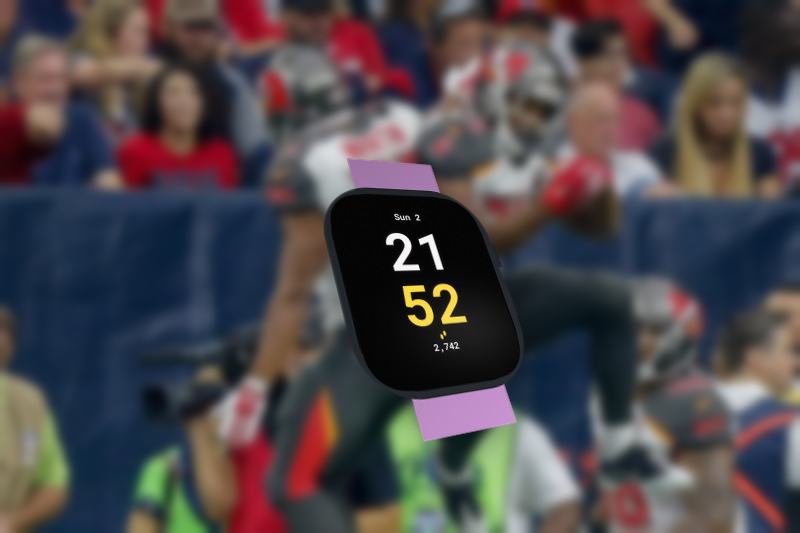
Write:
T21:52
